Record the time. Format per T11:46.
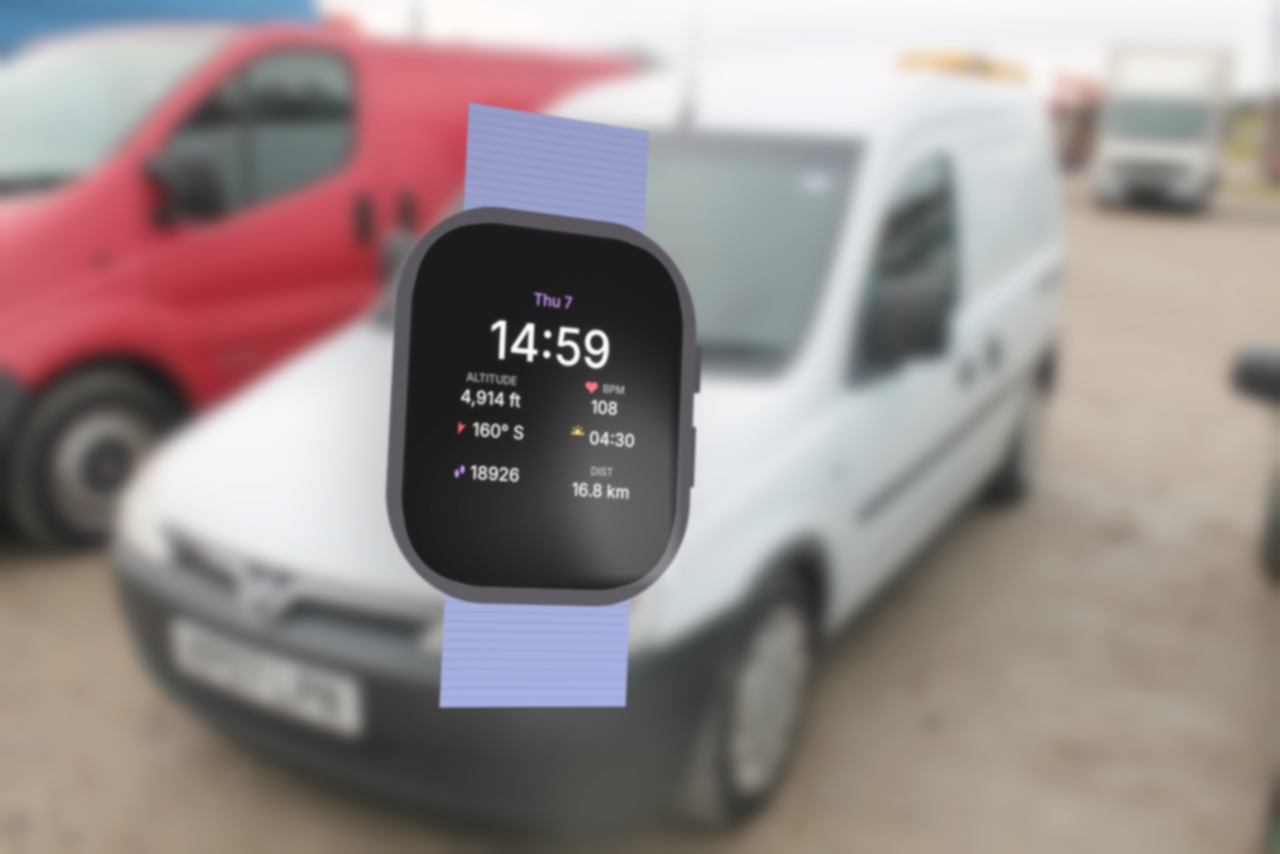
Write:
T14:59
